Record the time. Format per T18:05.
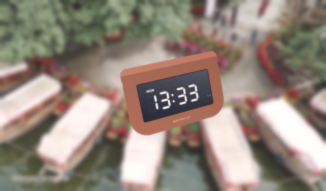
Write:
T13:33
